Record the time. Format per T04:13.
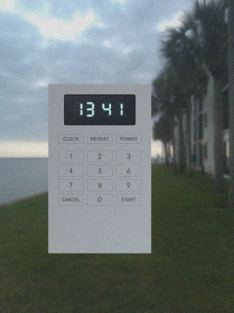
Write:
T13:41
